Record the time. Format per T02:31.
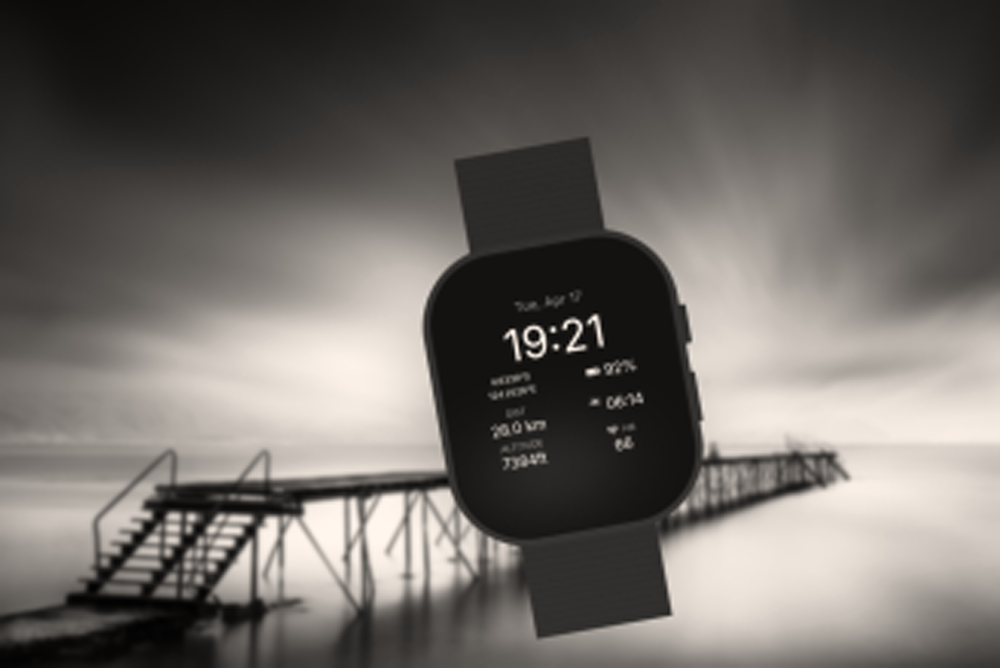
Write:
T19:21
